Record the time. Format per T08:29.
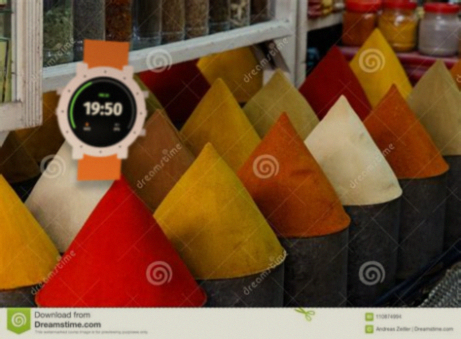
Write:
T19:50
